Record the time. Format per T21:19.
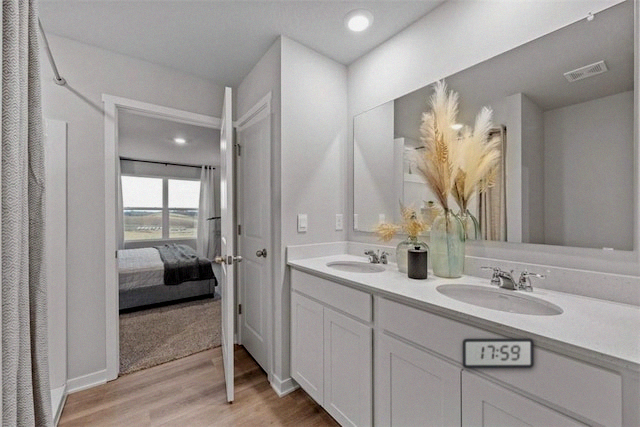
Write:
T17:59
